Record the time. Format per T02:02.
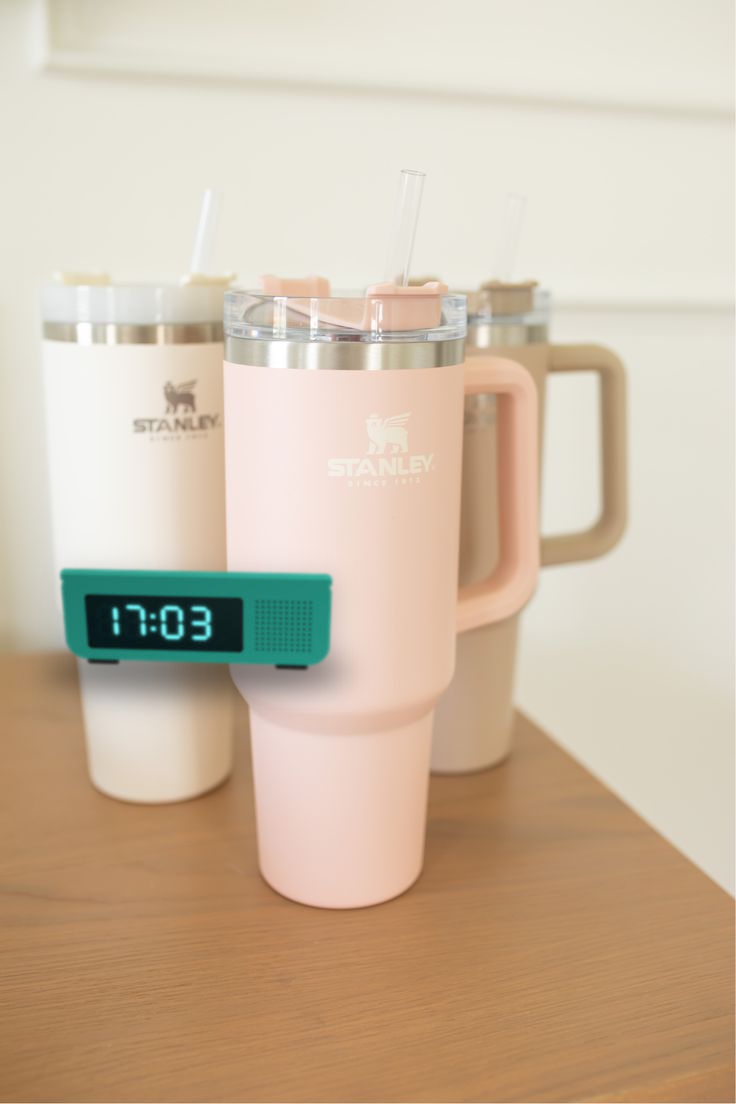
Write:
T17:03
